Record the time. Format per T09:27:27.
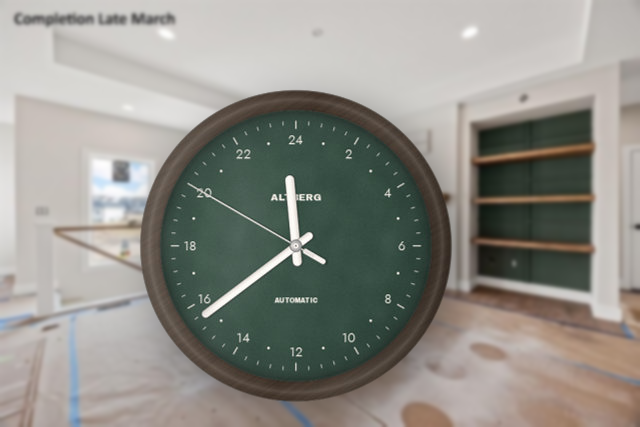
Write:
T23:38:50
